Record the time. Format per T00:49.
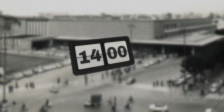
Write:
T14:00
